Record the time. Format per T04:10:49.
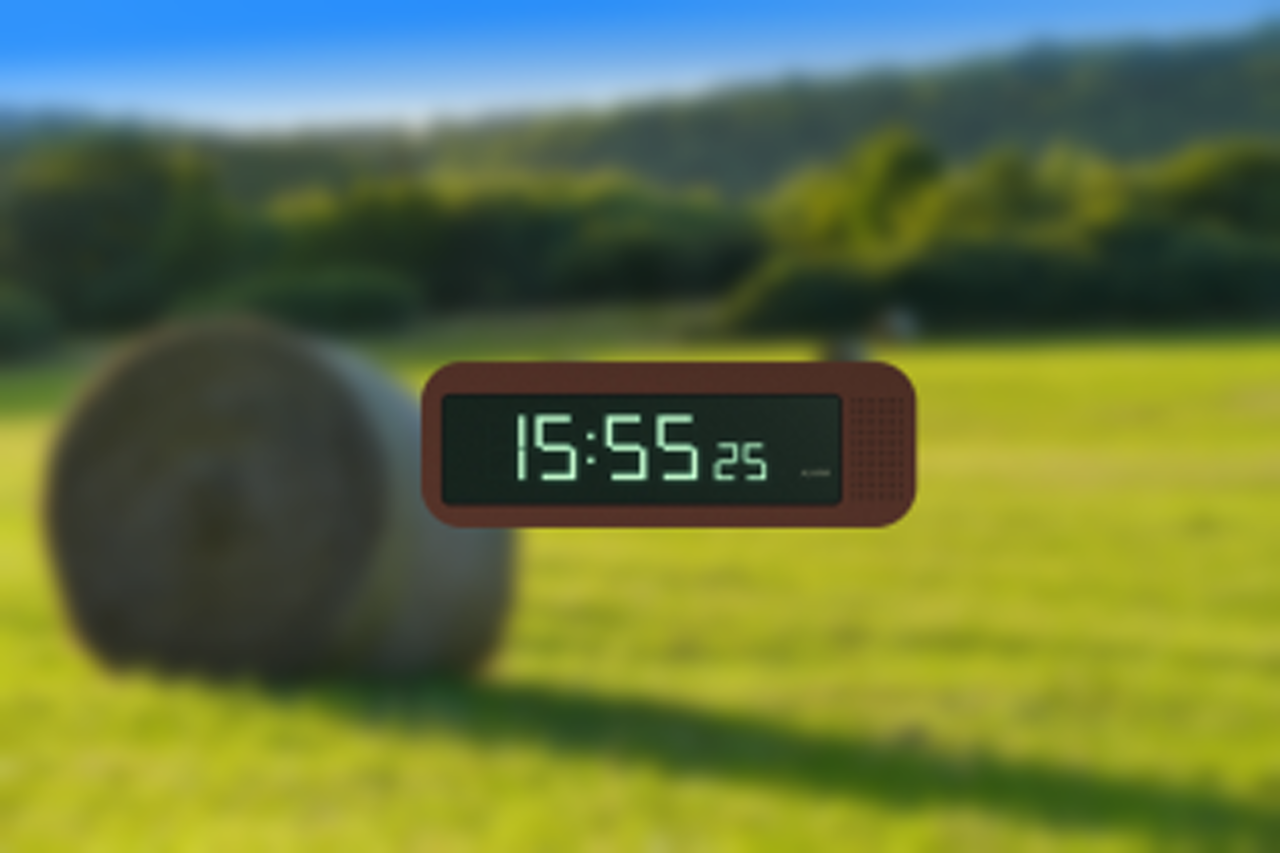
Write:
T15:55:25
